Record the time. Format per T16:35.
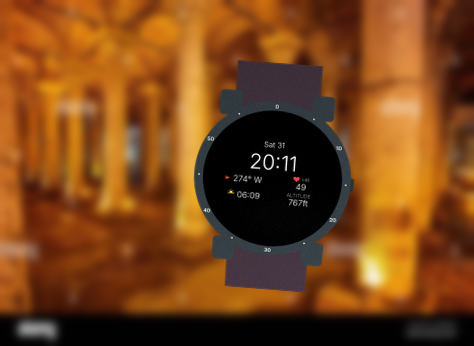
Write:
T20:11
